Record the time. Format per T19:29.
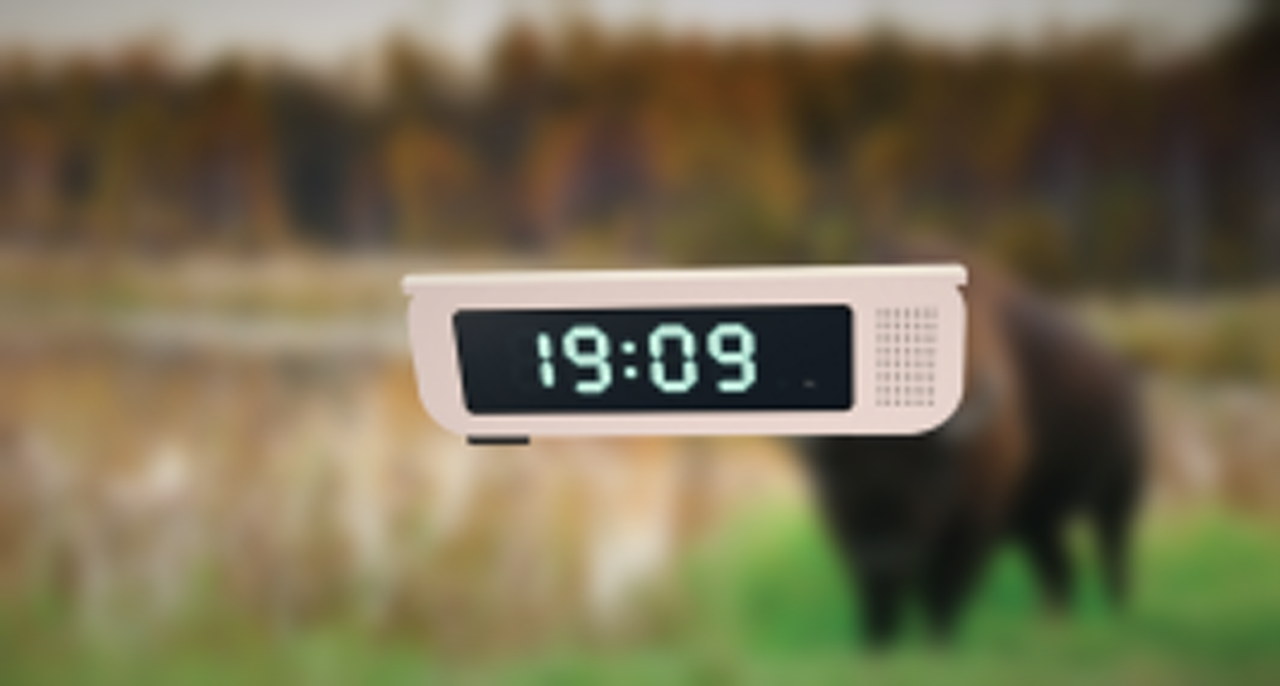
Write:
T19:09
